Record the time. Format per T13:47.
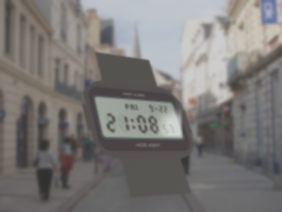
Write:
T21:08
